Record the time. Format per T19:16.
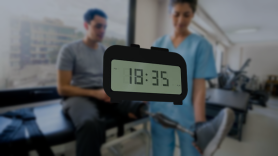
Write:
T18:35
